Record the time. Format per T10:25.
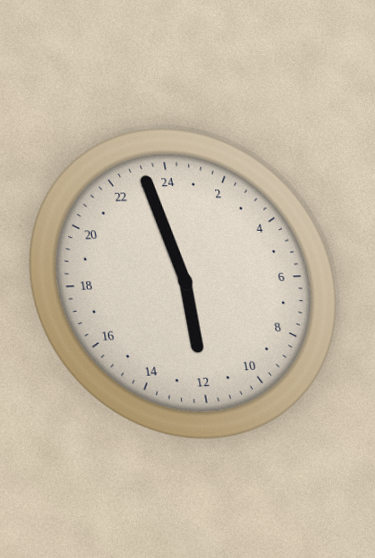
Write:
T11:58
